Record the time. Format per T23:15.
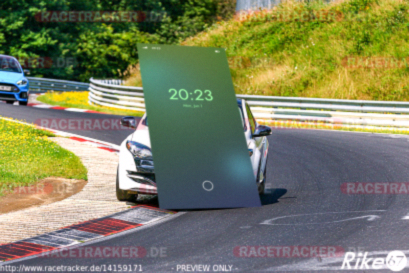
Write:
T20:23
